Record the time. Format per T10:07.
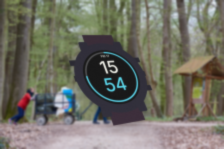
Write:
T15:54
